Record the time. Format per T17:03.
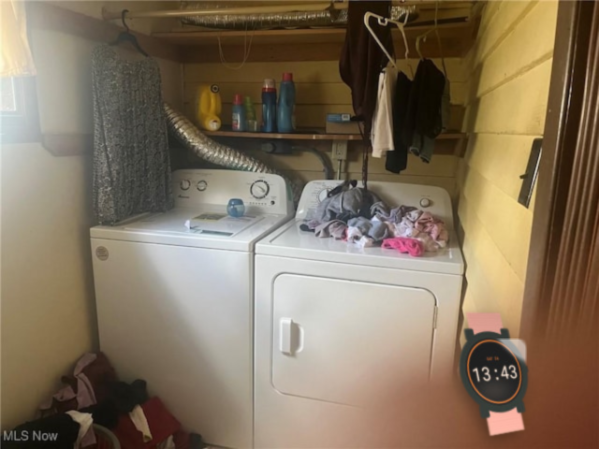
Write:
T13:43
